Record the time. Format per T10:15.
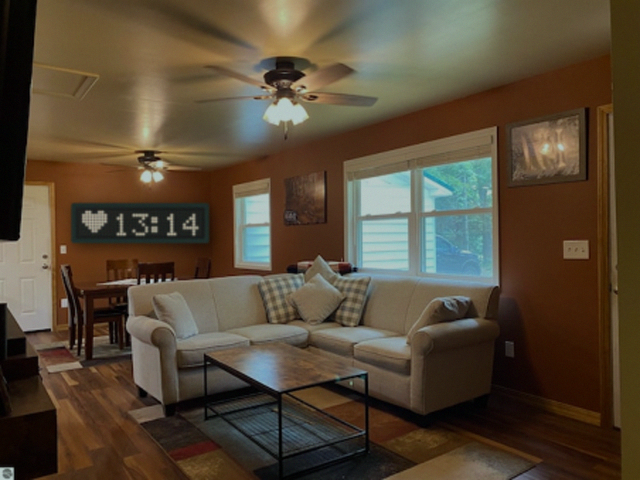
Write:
T13:14
